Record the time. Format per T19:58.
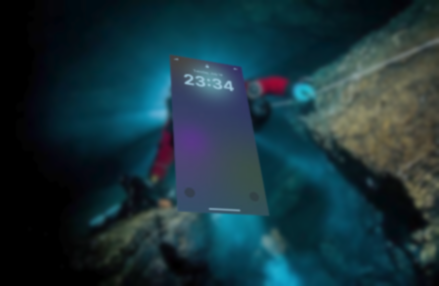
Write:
T23:34
